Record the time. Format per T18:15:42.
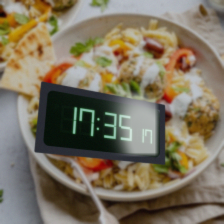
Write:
T17:35:17
